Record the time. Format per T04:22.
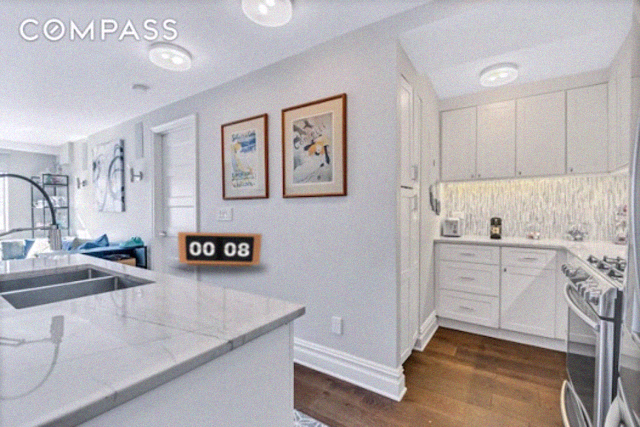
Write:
T00:08
